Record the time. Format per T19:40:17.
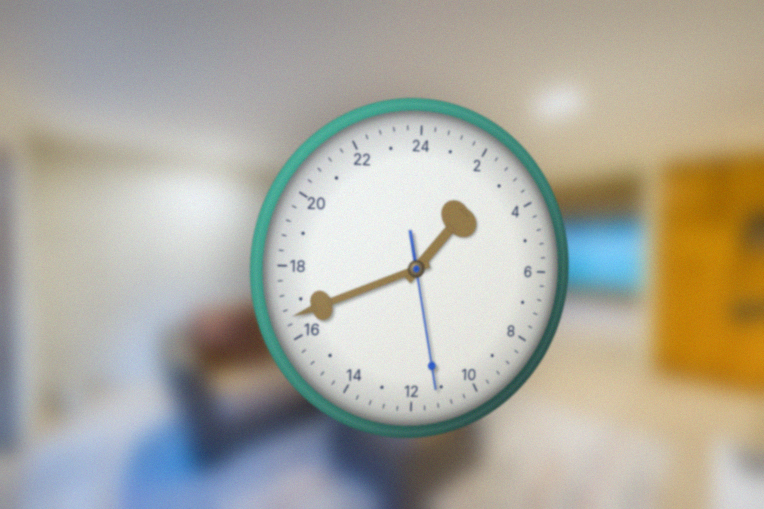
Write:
T02:41:28
